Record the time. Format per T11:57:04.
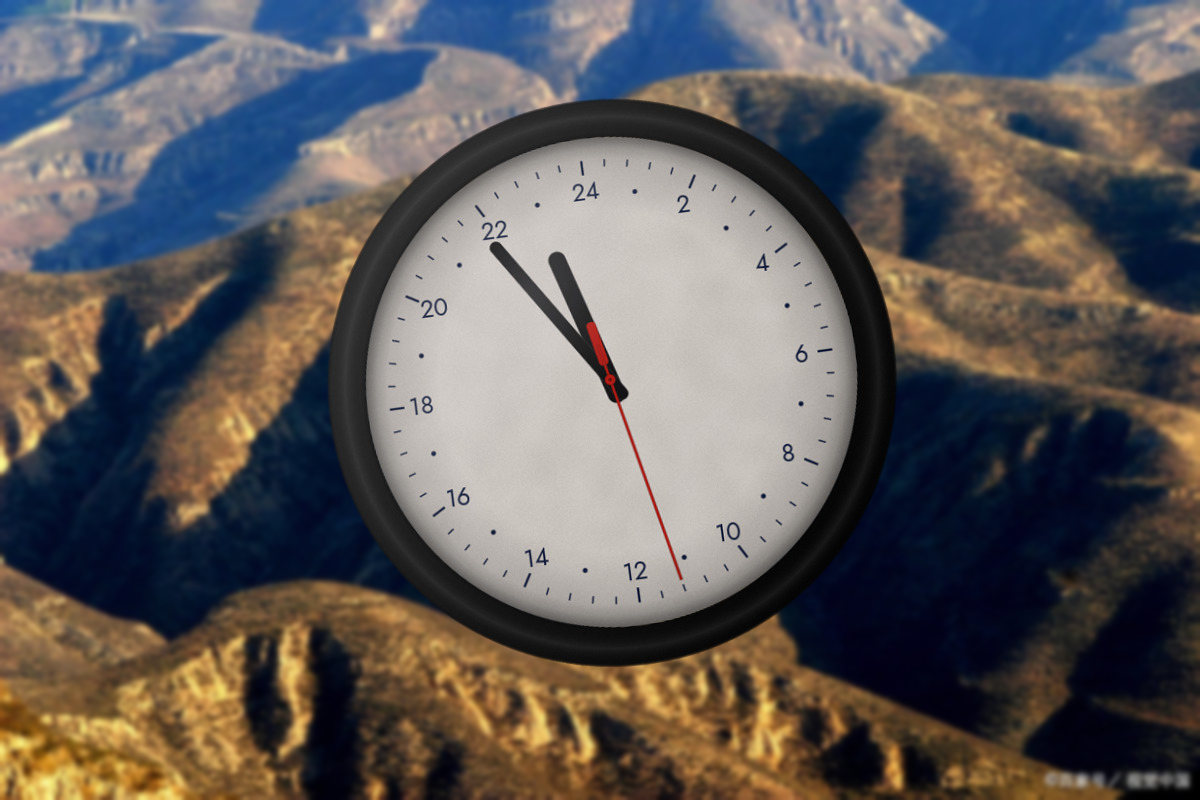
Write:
T22:54:28
